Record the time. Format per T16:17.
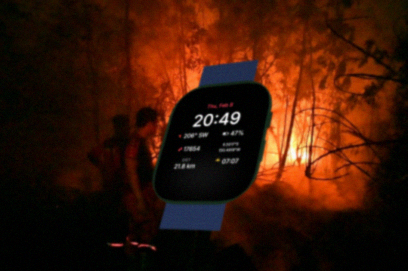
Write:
T20:49
